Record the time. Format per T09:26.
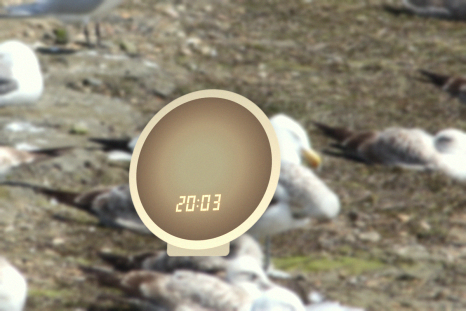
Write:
T20:03
